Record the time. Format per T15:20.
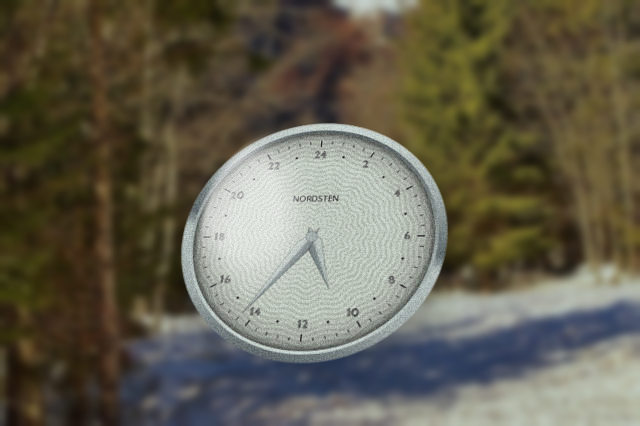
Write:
T10:36
